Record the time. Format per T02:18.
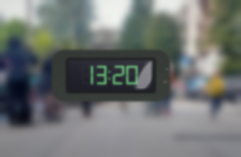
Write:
T13:20
